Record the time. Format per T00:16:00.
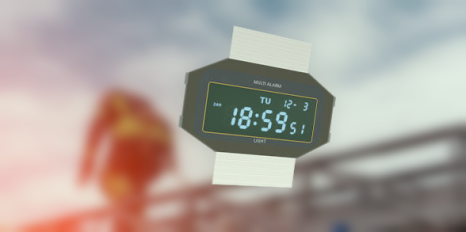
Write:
T18:59:51
